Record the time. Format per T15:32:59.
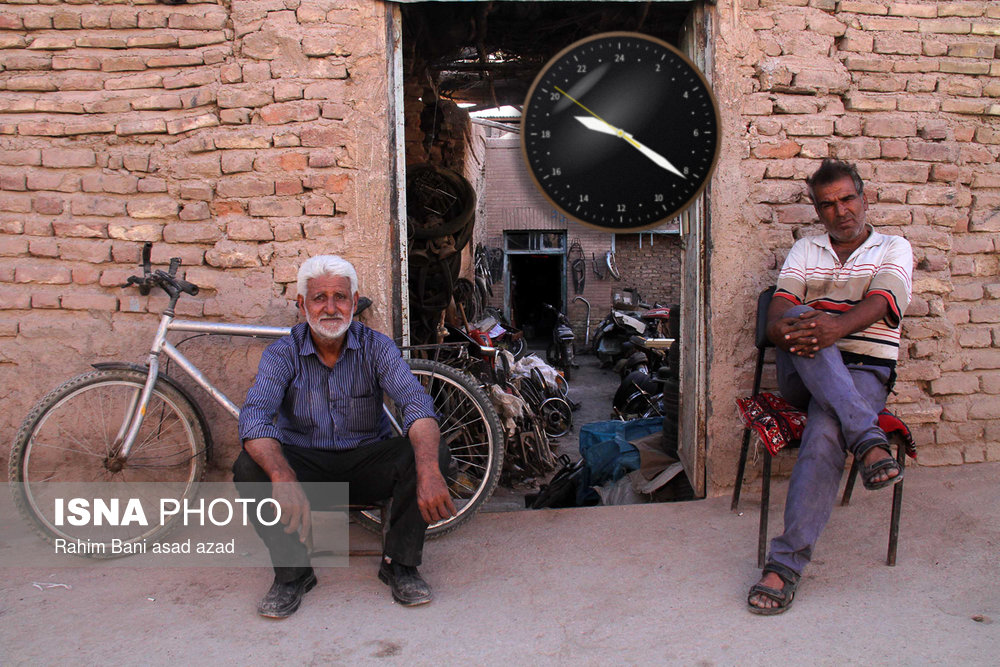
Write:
T19:20:51
